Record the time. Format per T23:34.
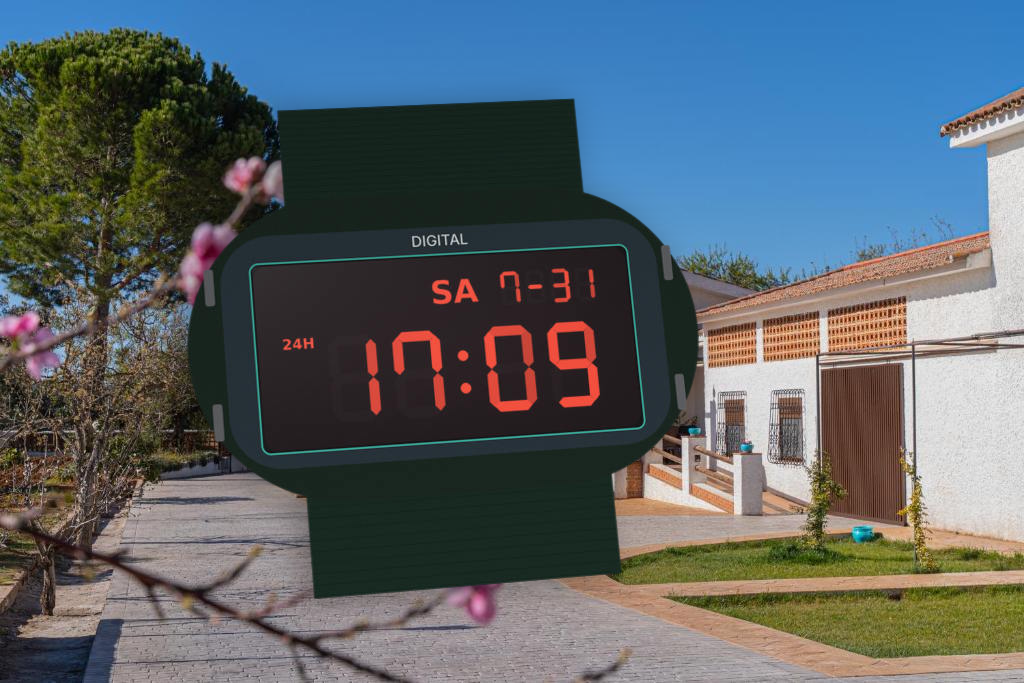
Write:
T17:09
